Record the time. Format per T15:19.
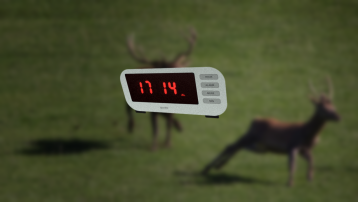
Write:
T17:14
